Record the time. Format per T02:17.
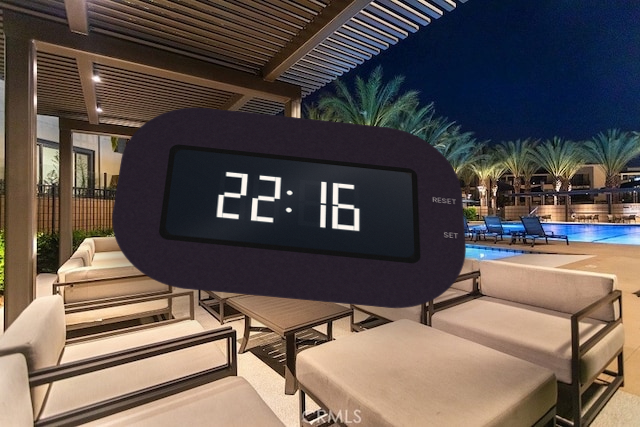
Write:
T22:16
